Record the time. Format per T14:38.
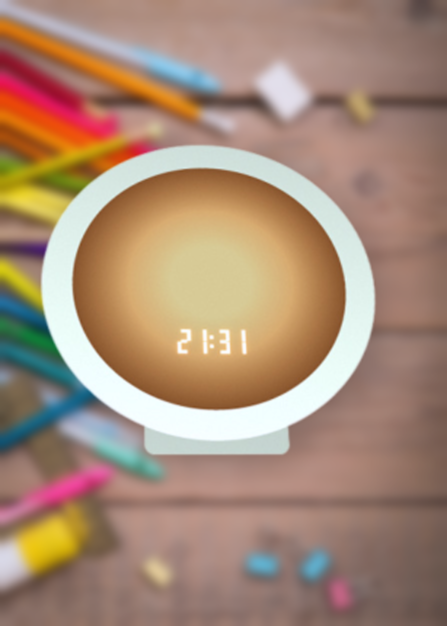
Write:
T21:31
